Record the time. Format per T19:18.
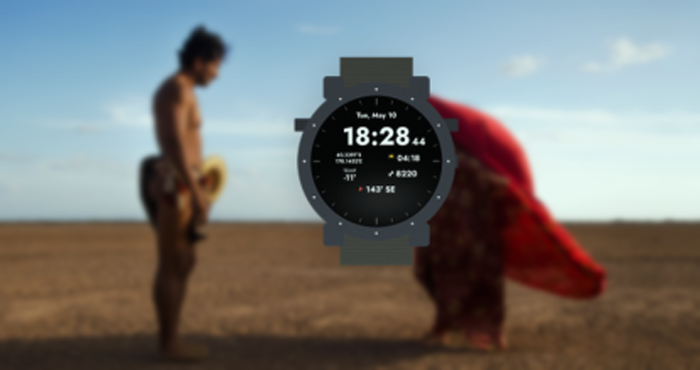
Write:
T18:28
